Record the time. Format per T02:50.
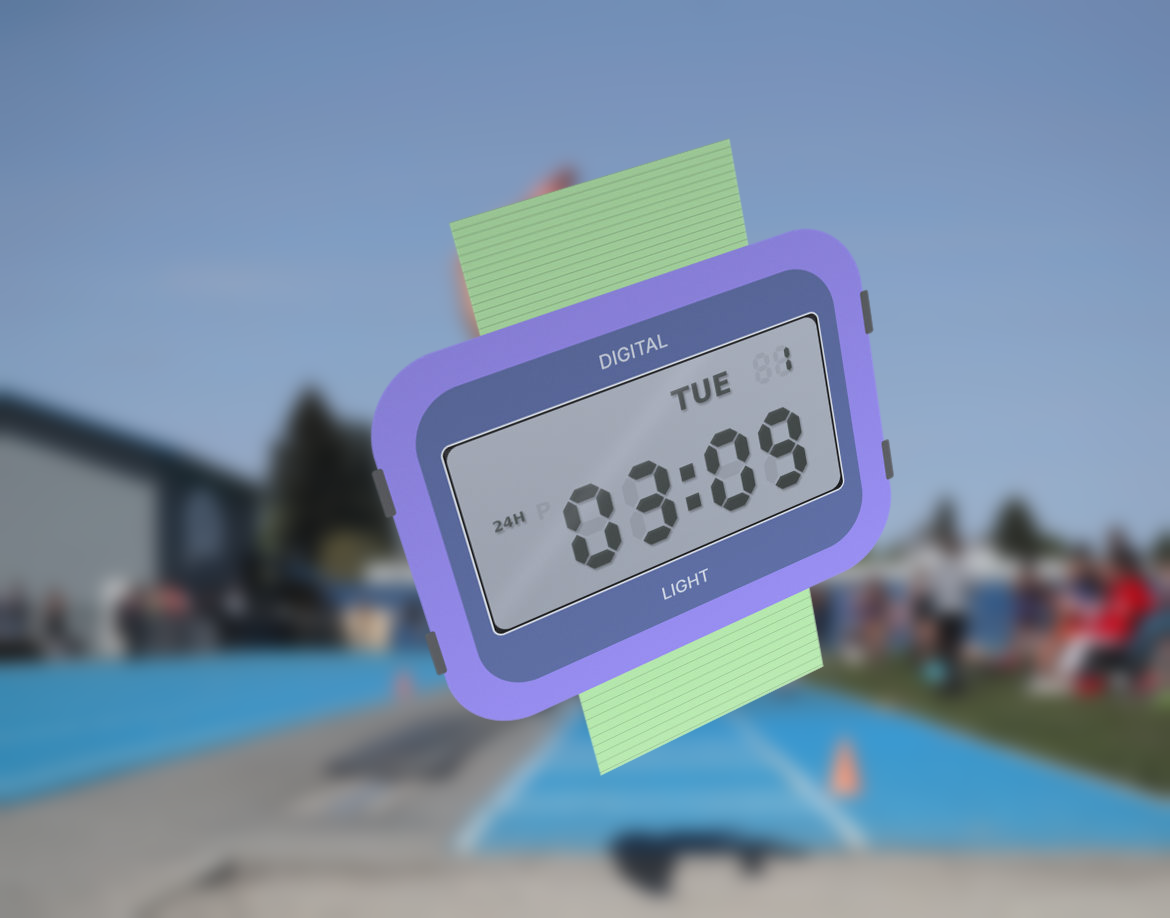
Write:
T03:09
